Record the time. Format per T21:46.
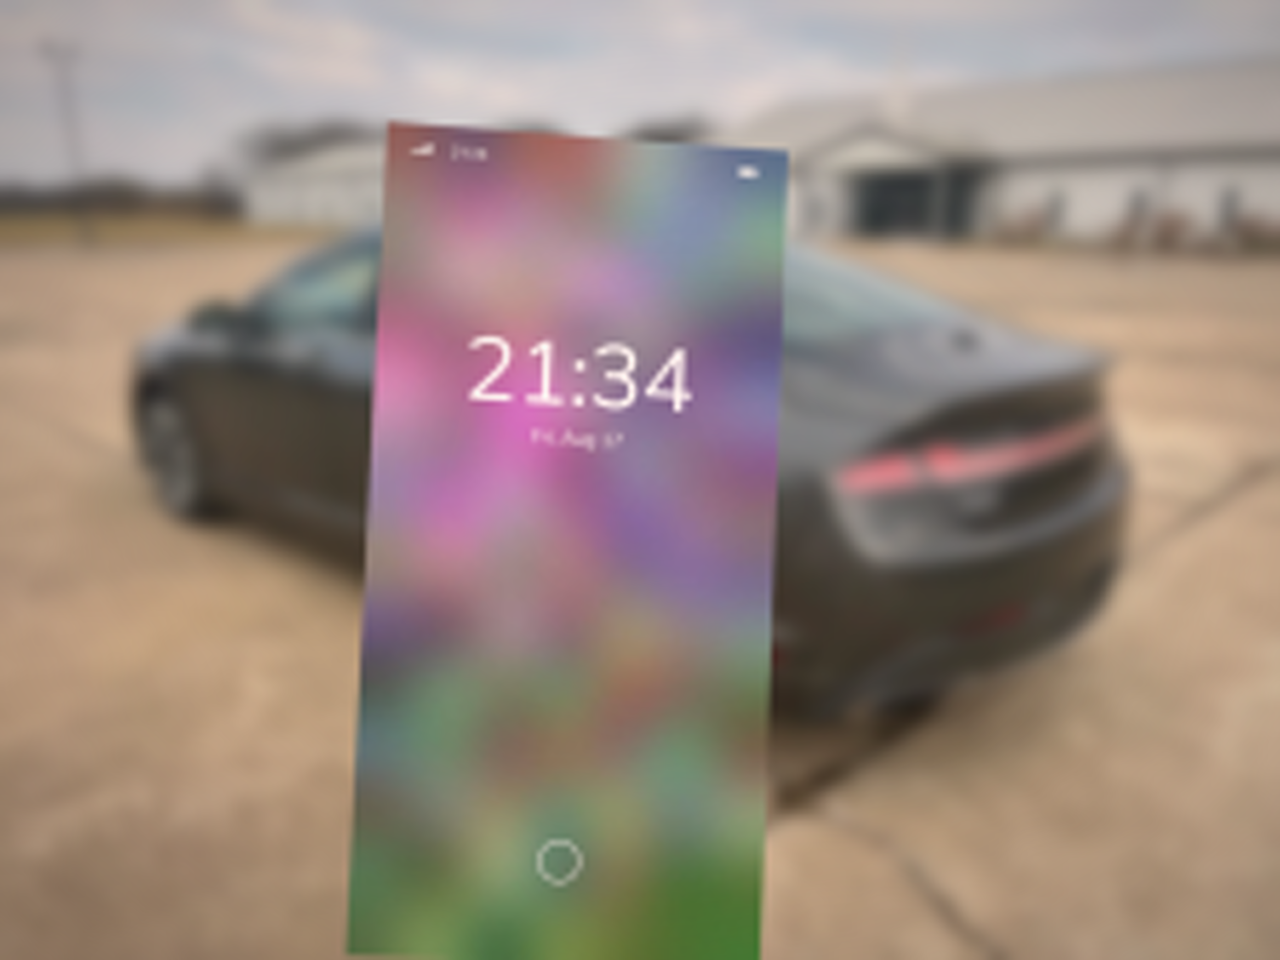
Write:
T21:34
